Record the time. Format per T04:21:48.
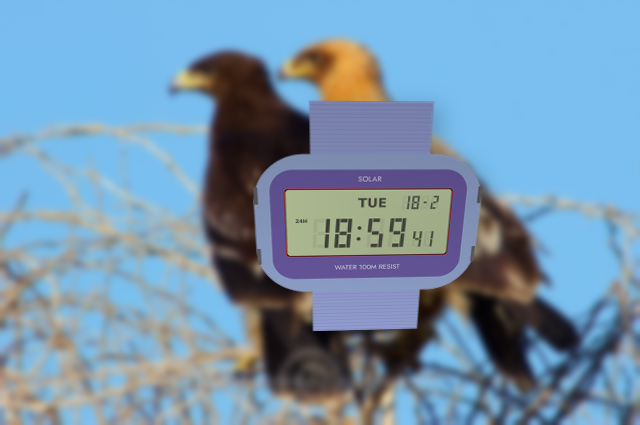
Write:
T18:59:41
